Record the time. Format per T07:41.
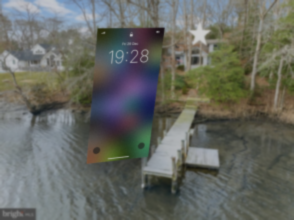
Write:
T19:28
